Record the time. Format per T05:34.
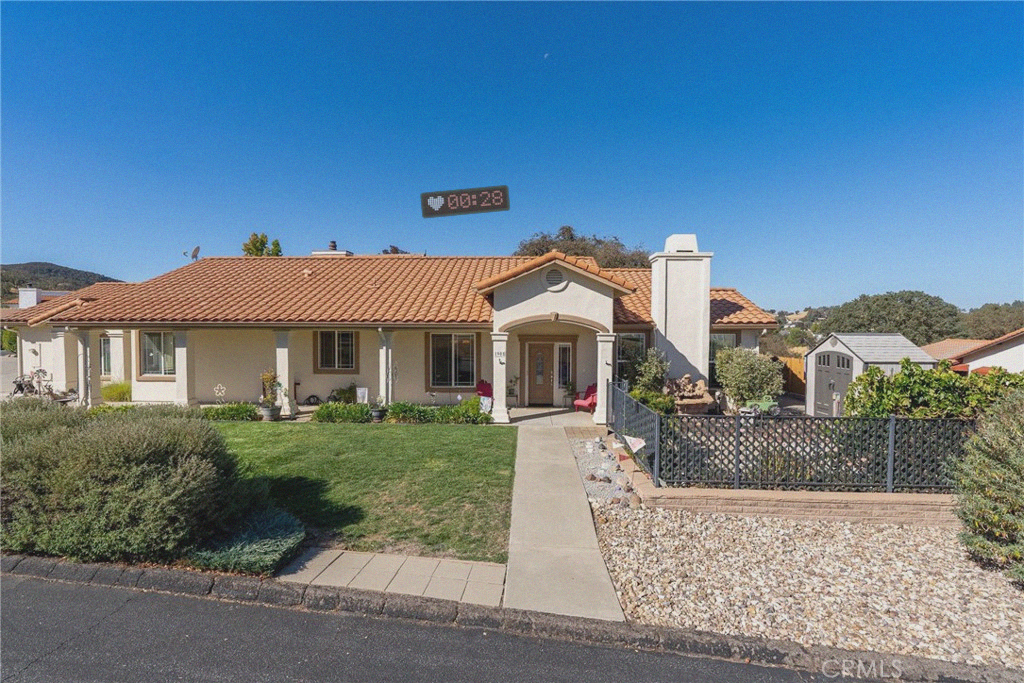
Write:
T00:28
